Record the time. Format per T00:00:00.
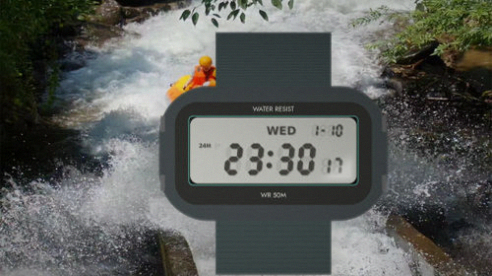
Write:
T23:30:17
